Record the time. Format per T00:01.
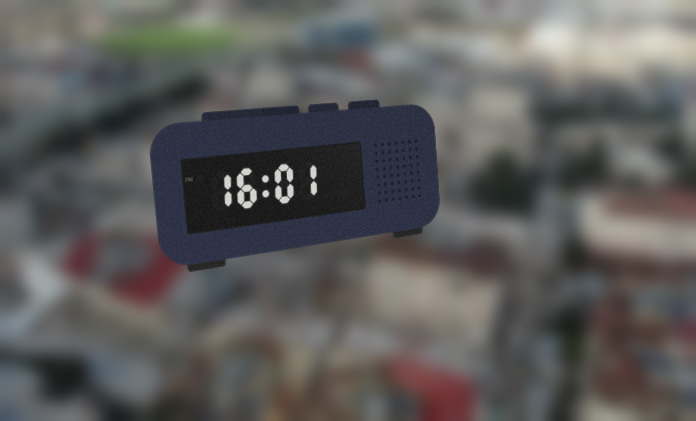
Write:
T16:01
